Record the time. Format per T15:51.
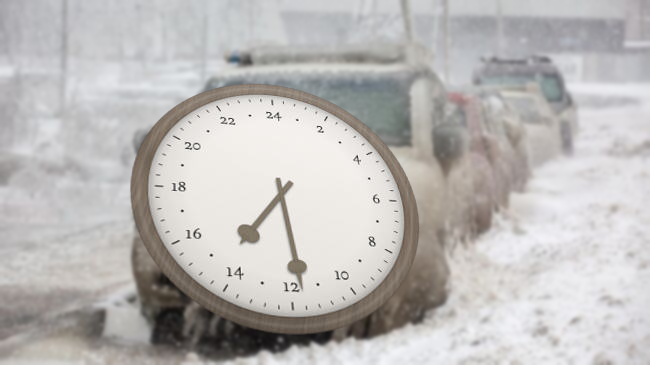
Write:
T14:29
